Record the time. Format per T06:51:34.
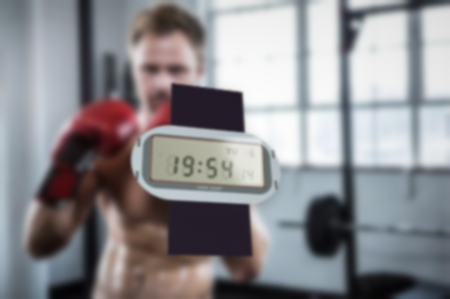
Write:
T19:54:14
